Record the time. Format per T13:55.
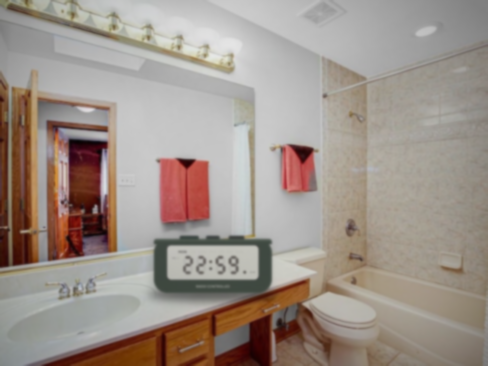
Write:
T22:59
